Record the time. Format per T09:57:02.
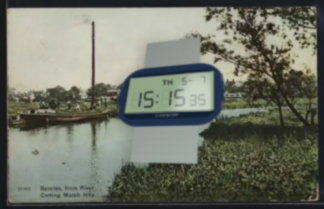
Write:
T15:15:35
